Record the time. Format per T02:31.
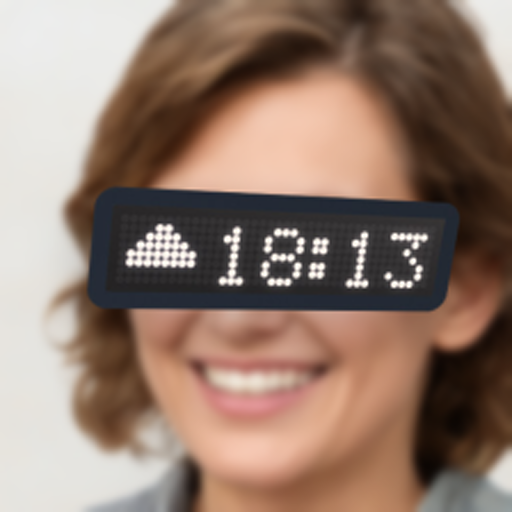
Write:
T18:13
